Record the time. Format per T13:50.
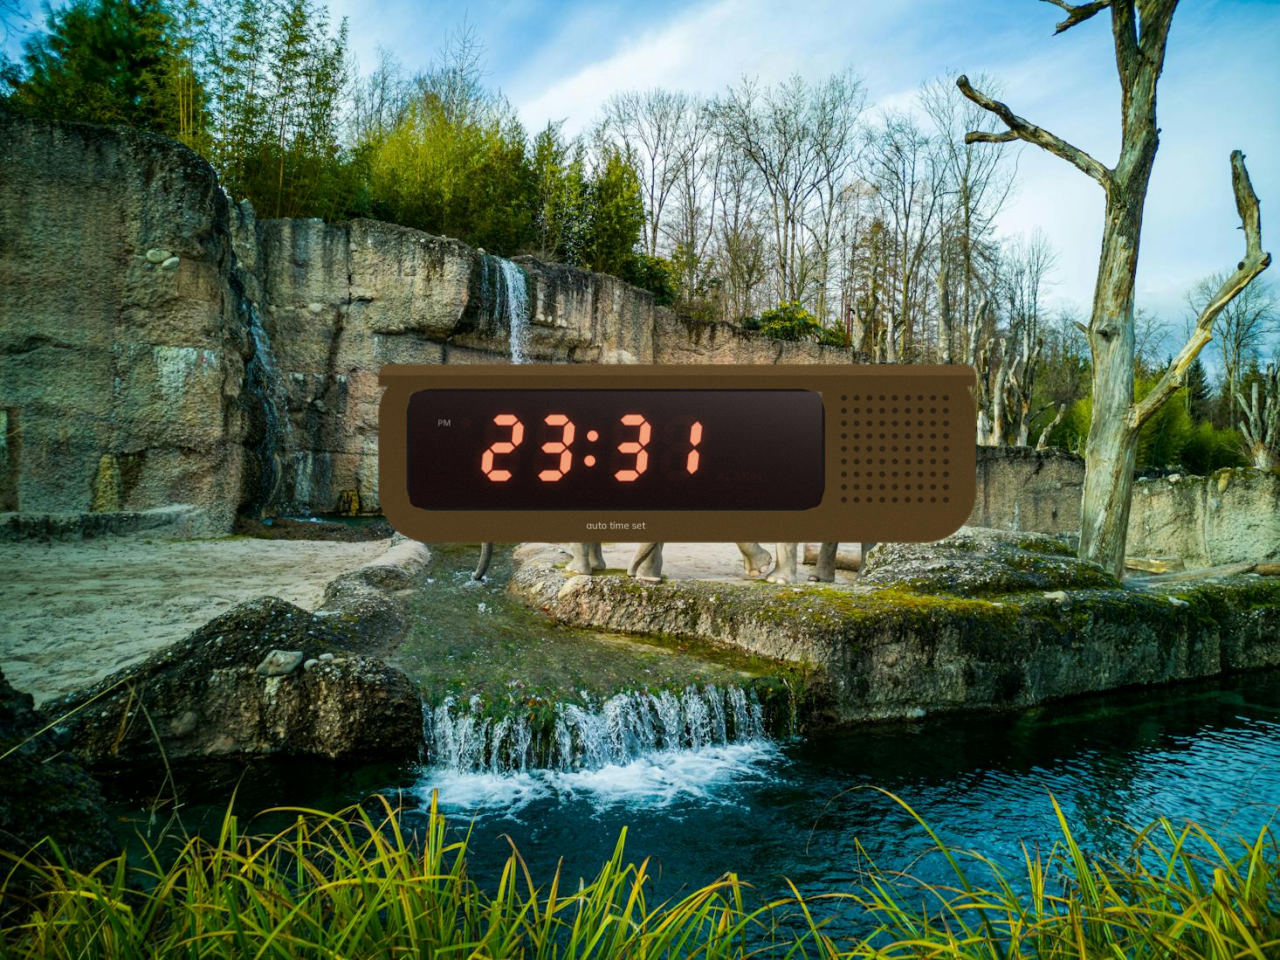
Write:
T23:31
